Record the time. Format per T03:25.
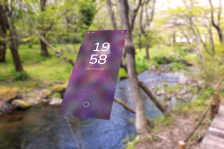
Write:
T19:58
